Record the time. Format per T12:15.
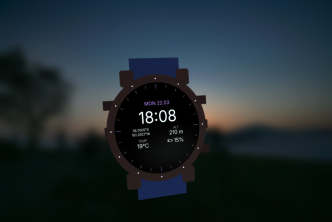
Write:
T18:08
